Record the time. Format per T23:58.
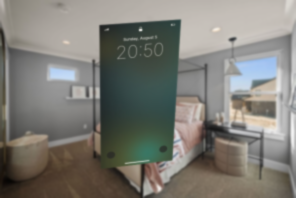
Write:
T20:50
